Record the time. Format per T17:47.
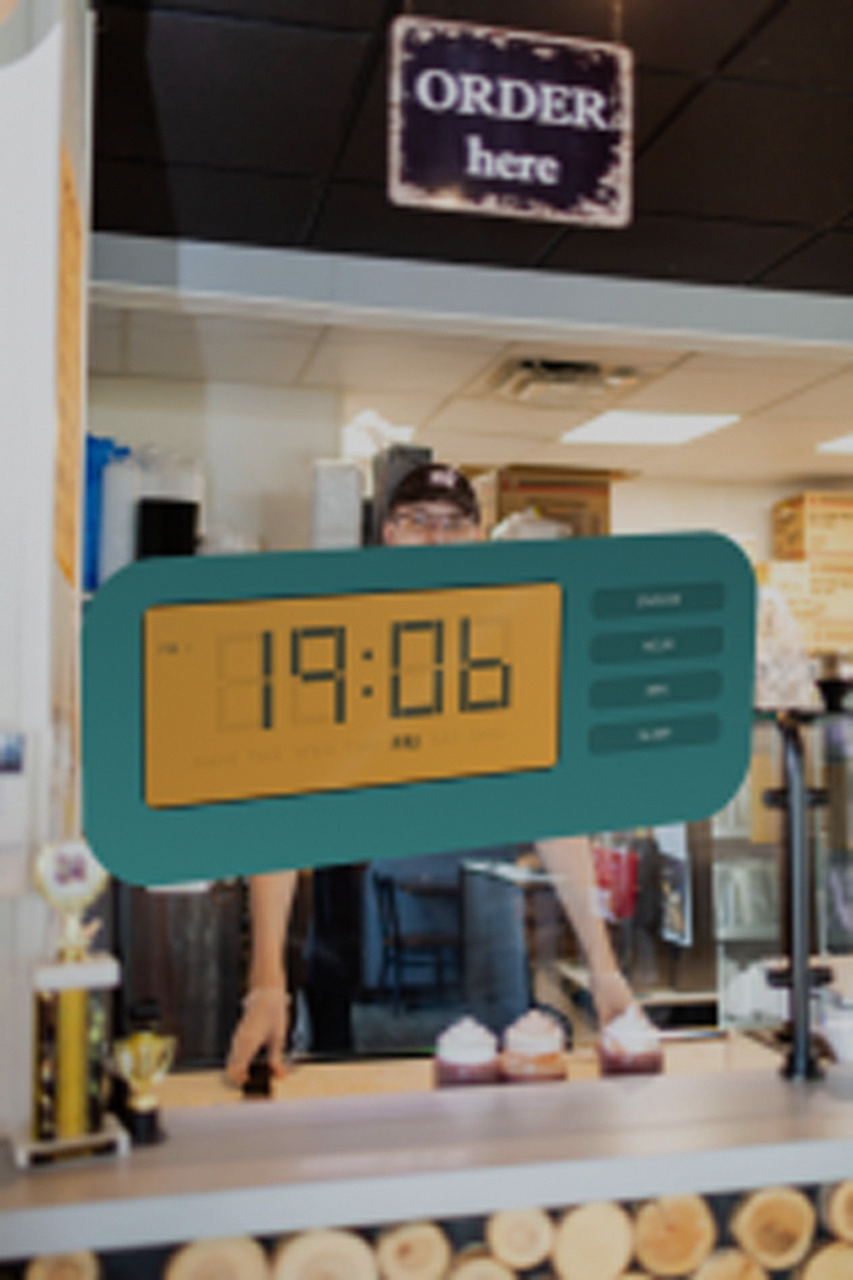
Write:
T19:06
